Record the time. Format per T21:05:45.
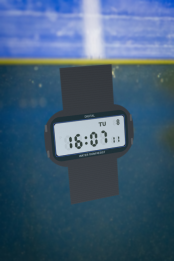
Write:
T16:07:11
